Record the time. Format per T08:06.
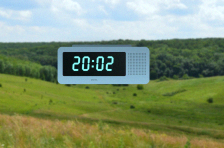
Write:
T20:02
